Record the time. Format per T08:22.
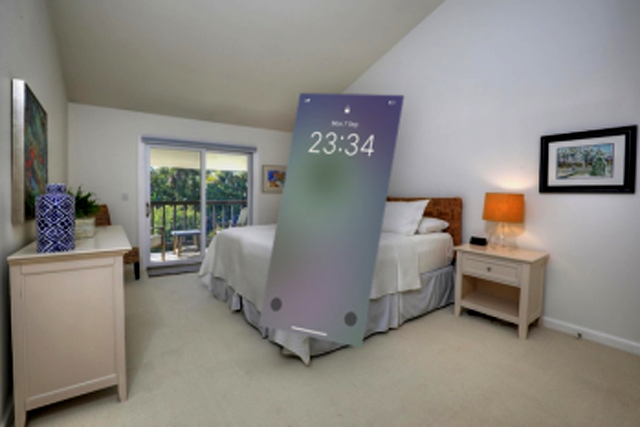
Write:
T23:34
